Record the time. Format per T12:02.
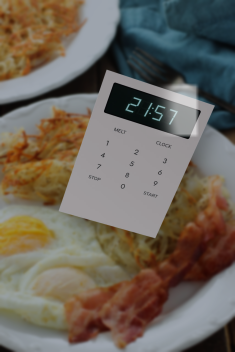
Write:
T21:57
